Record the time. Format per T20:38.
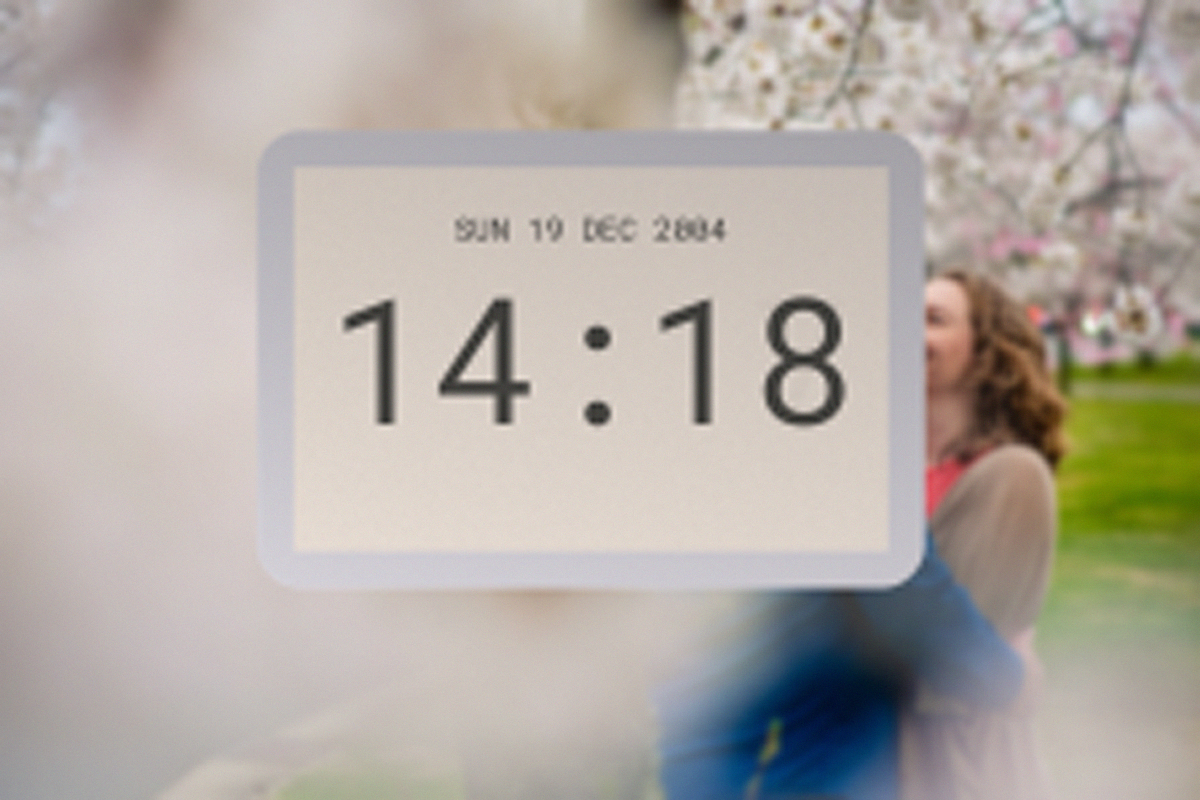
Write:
T14:18
